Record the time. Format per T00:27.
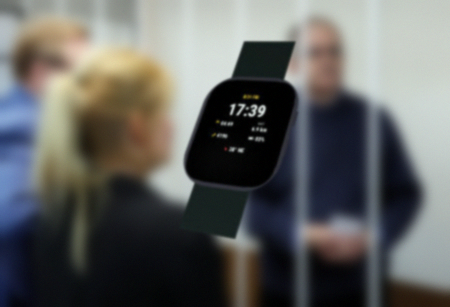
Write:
T17:39
